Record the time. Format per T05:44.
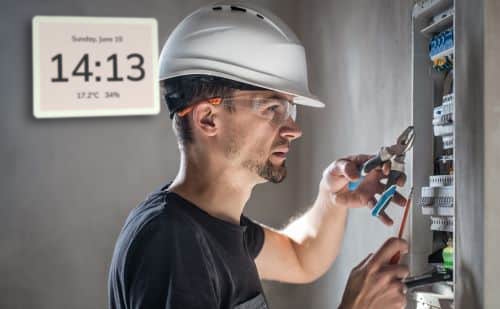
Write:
T14:13
